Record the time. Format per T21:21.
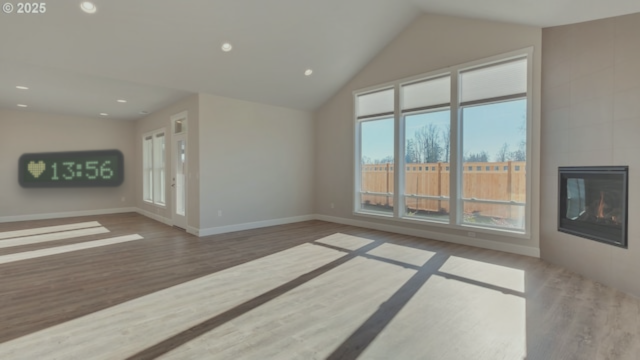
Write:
T13:56
